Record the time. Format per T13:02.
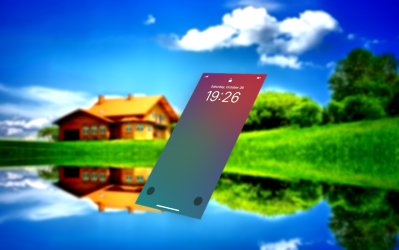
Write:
T19:26
